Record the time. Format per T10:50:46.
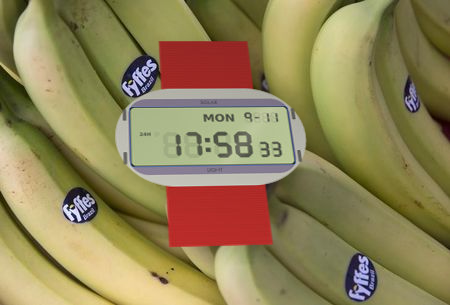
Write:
T17:58:33
